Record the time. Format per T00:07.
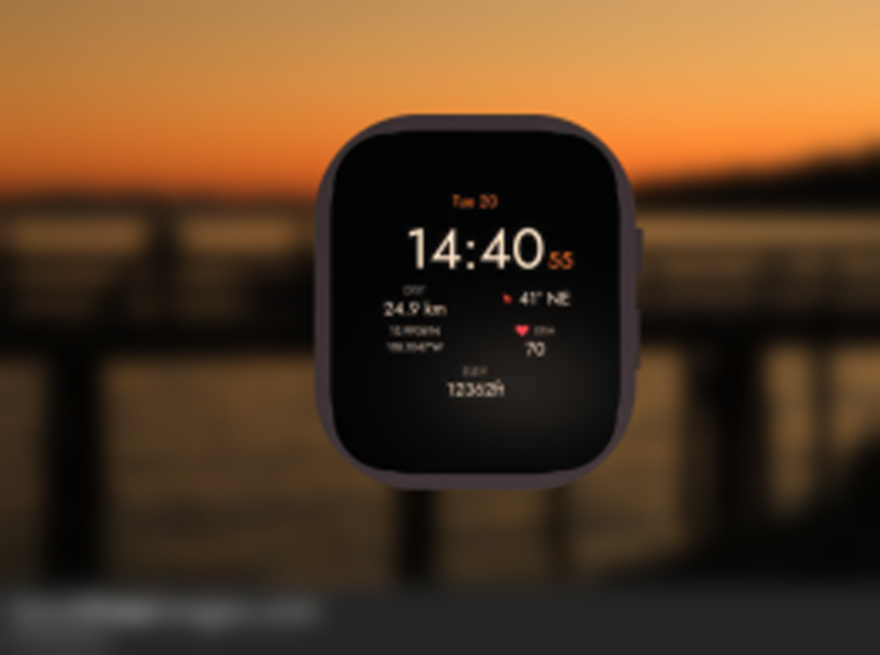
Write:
T14:40
